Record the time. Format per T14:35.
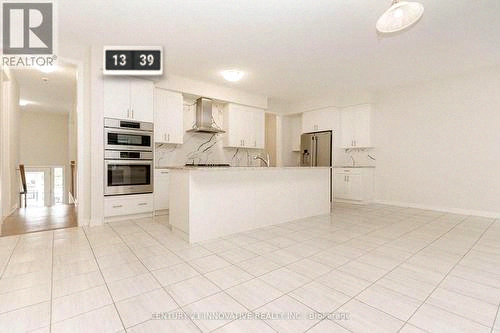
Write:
T13:39
